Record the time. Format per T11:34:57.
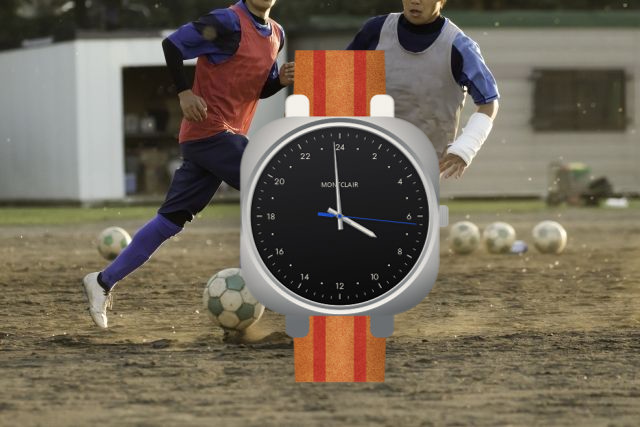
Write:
T07:59:16
